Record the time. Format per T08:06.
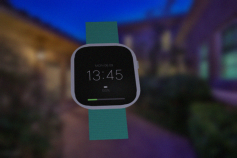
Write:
T13:45
